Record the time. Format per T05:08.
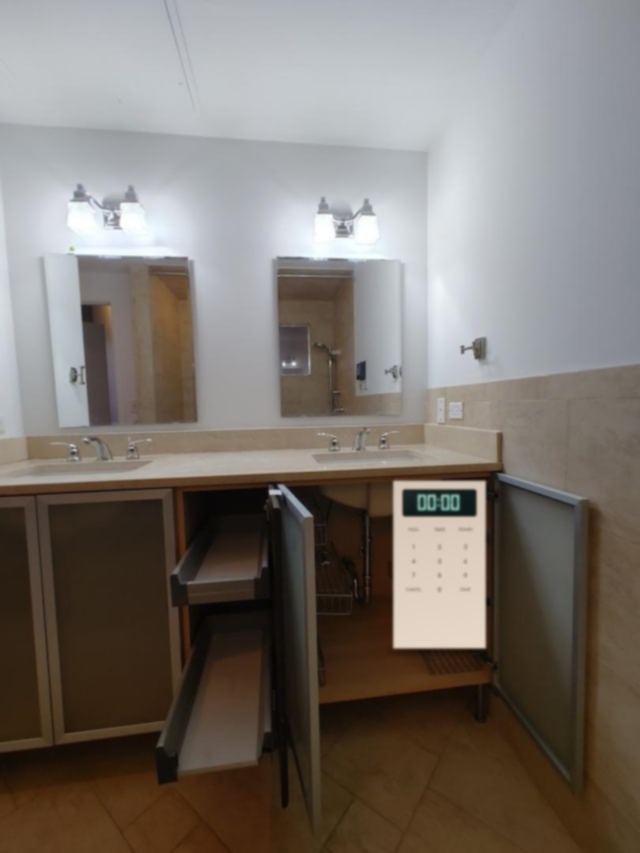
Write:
T00:00
